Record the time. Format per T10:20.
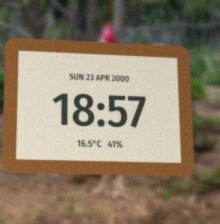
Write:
T18:57
